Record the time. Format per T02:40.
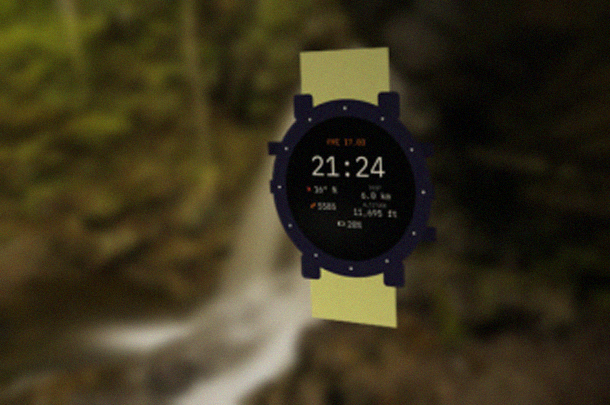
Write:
T21:24
